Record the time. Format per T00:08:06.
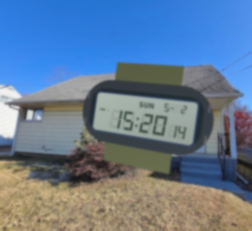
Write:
T15:20:14
